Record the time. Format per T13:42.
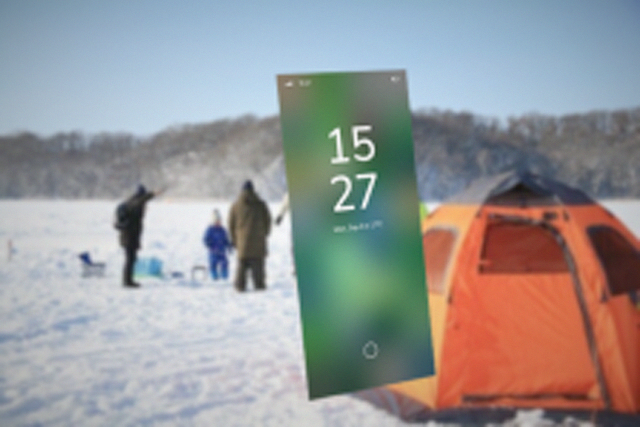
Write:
T15:27
